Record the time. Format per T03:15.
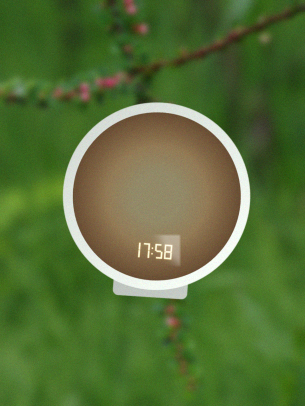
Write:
T17:58
